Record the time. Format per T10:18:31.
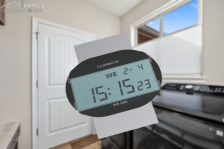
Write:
T15:15:23
